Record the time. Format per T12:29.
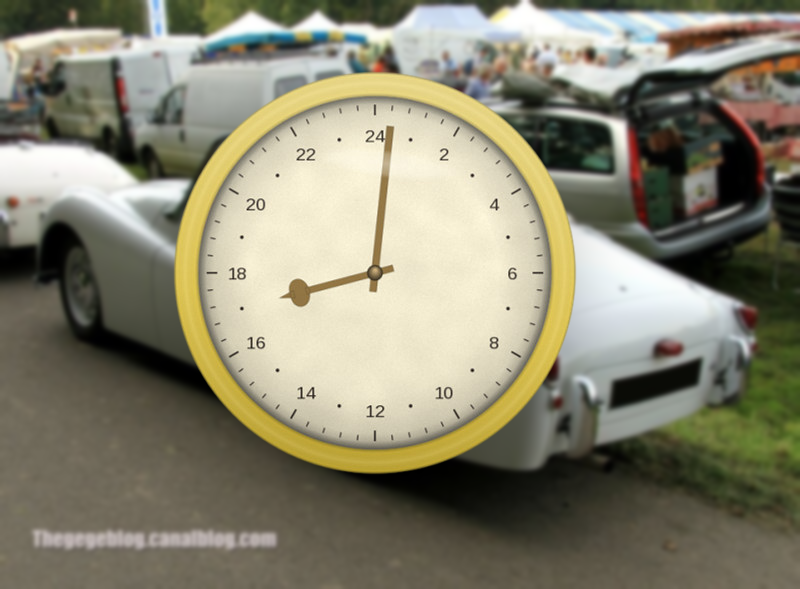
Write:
T17:01
